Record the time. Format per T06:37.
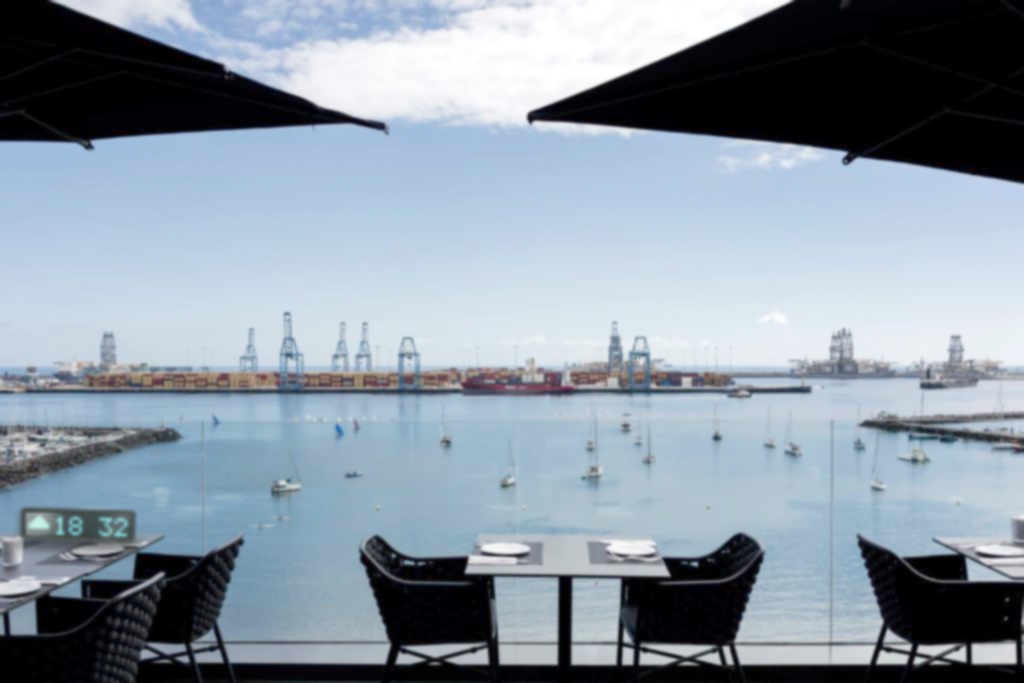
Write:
T18:32
